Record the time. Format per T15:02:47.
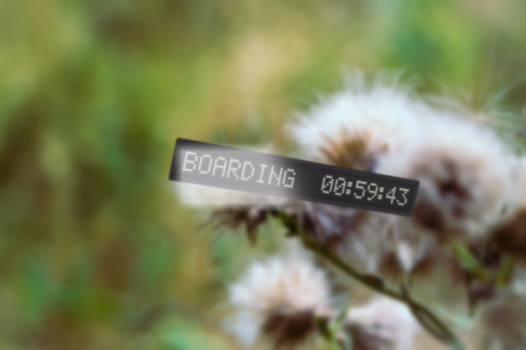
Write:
T00:59:43
